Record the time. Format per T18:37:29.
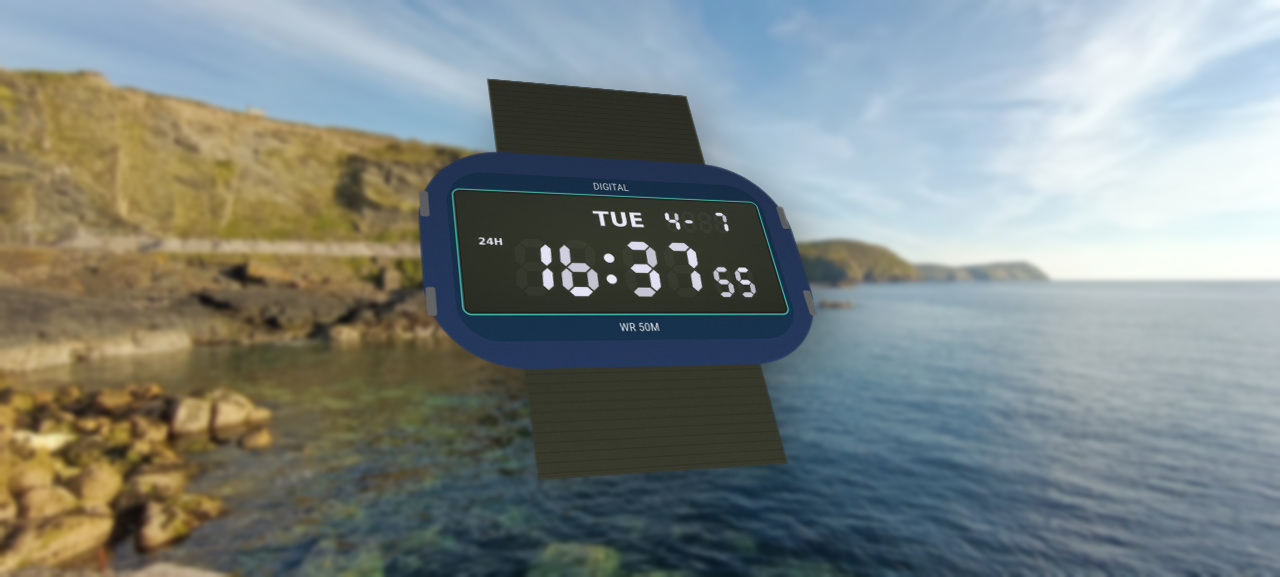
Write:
T16:37:55
